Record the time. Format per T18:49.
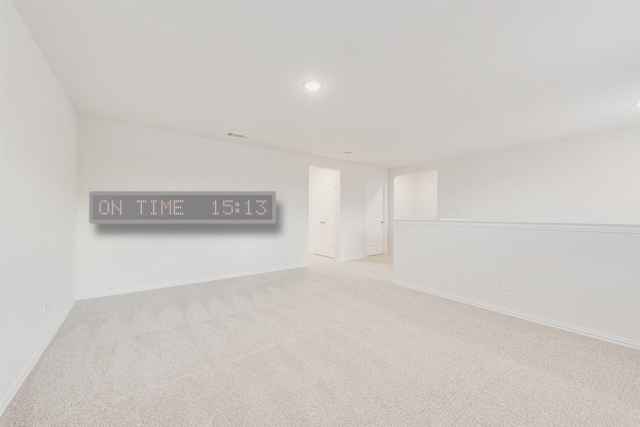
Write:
T15:13
